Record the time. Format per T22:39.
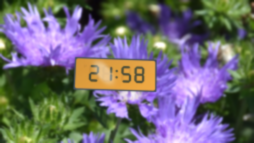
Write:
T21:58
